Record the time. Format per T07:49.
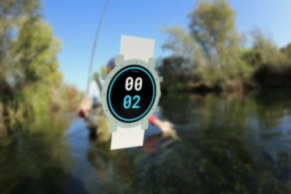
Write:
T00:02
